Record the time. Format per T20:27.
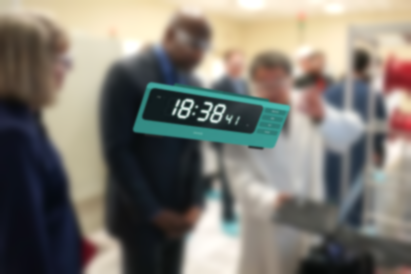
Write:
T18:38
